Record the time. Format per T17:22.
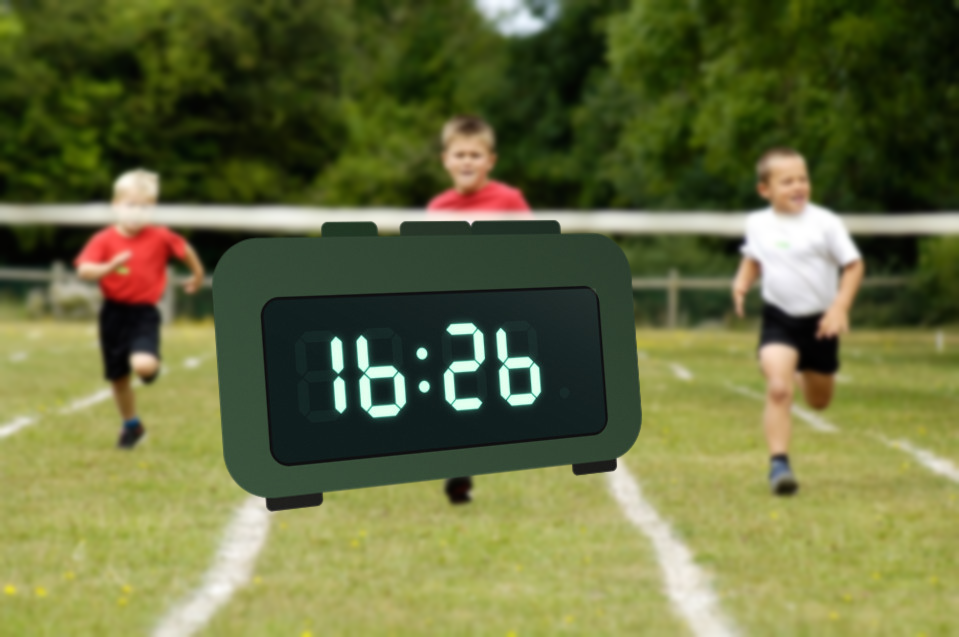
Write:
T16:26
